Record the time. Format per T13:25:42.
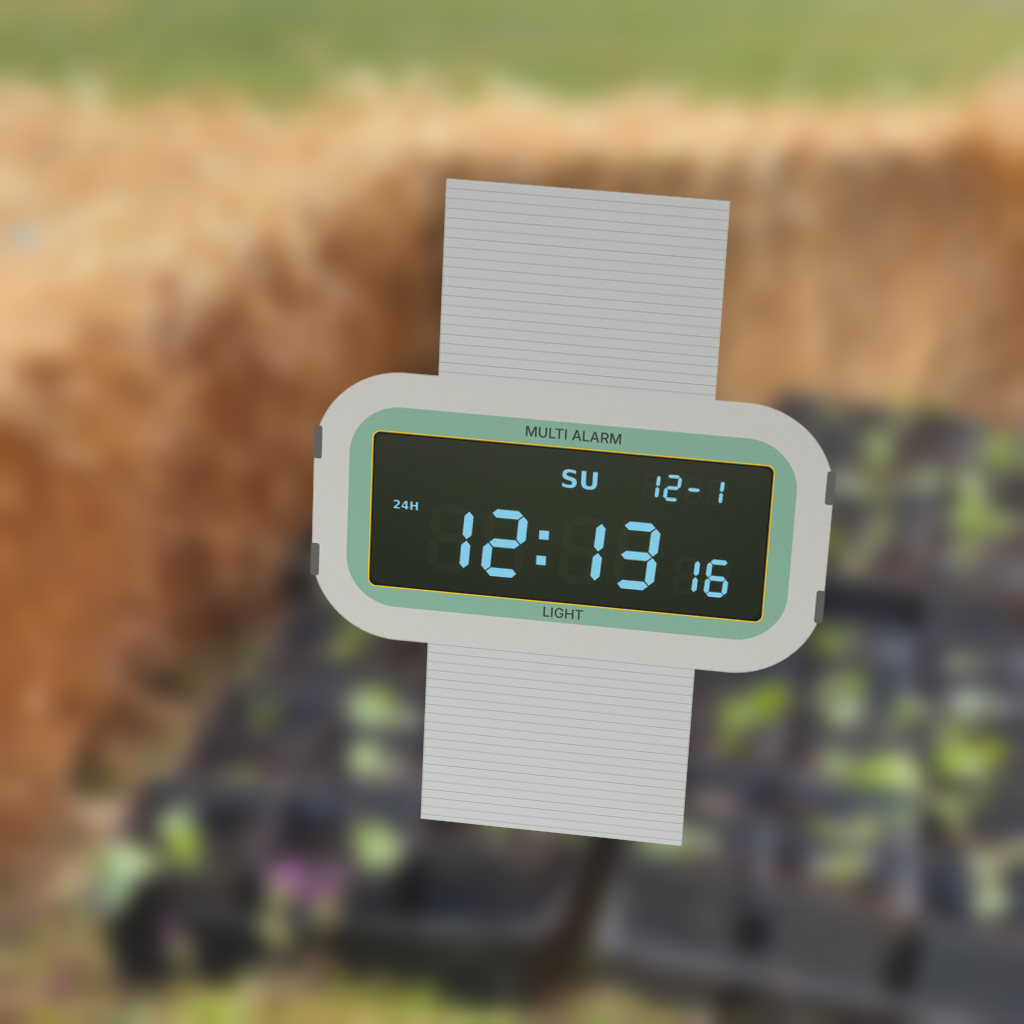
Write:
T12:13:16
